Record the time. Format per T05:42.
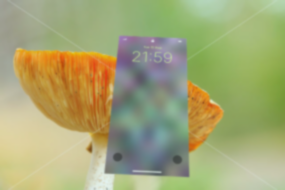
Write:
T21:59
